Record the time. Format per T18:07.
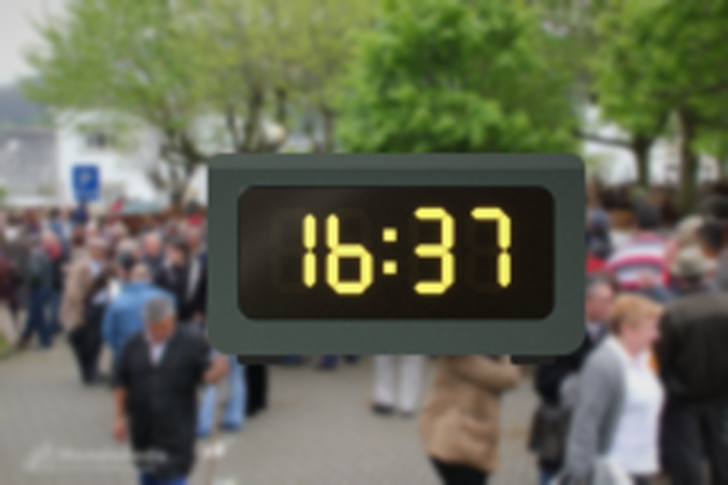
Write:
T16:37
